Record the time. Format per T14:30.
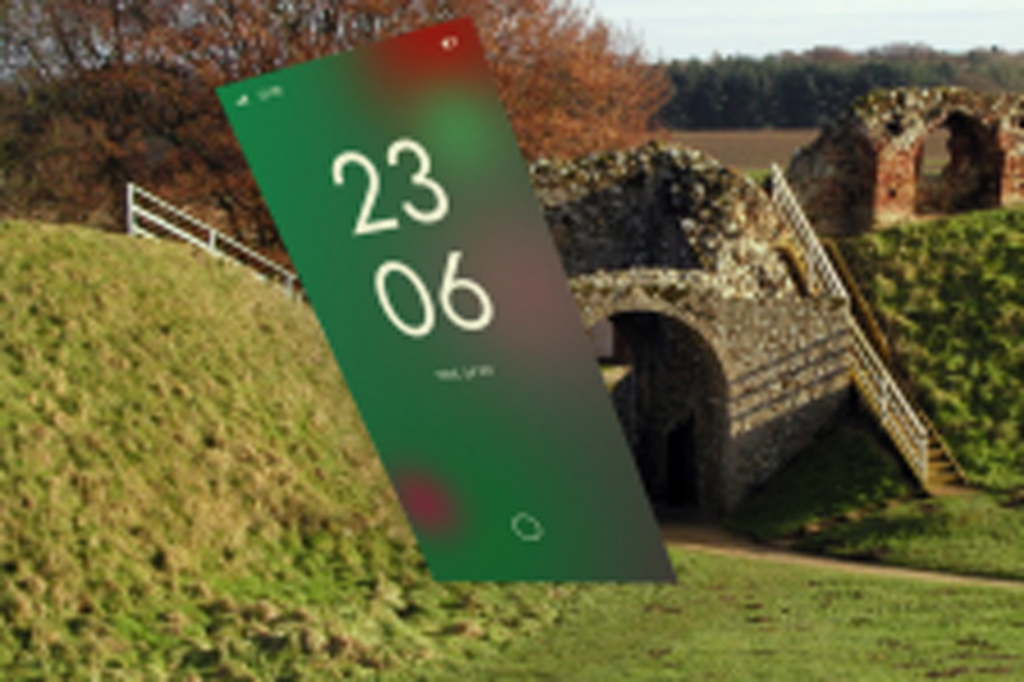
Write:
T23:06
